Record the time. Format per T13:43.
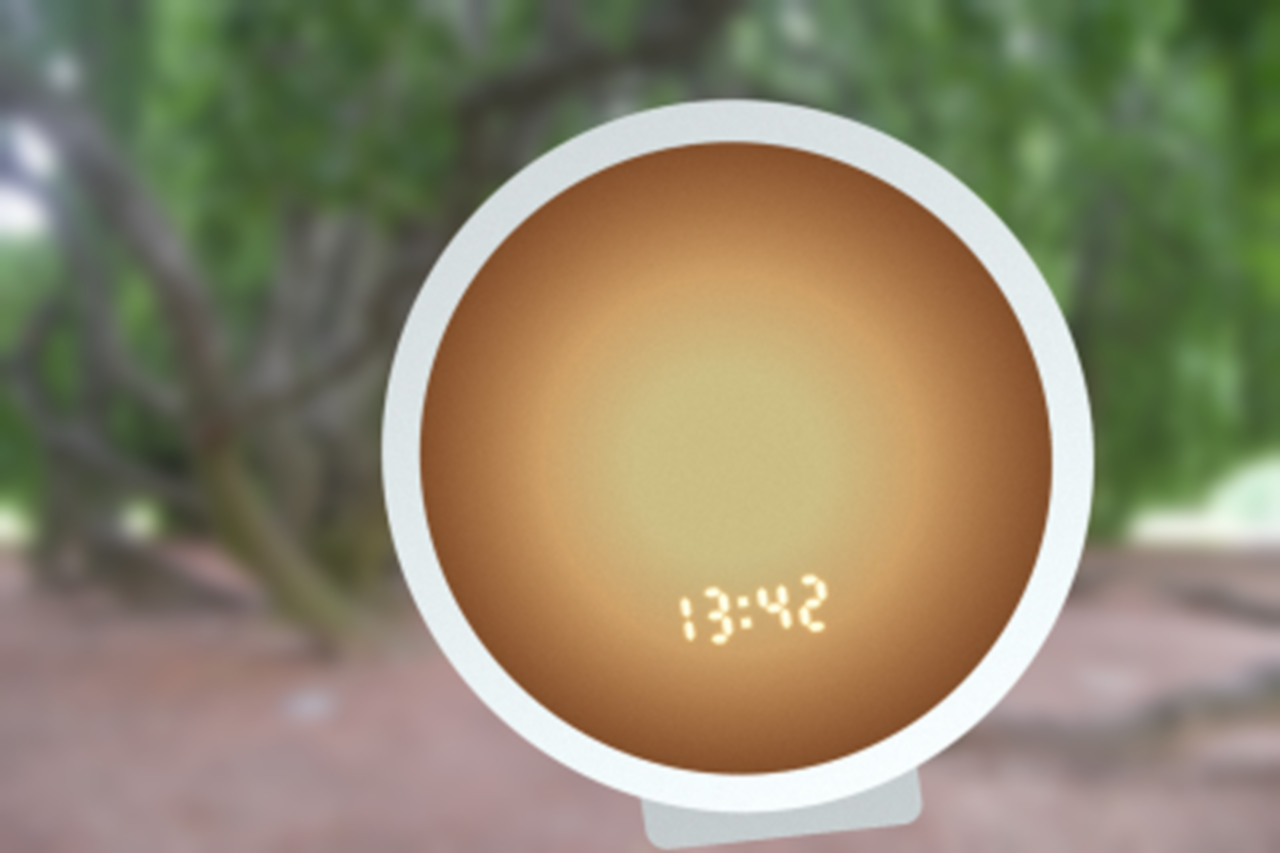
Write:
T13:42
